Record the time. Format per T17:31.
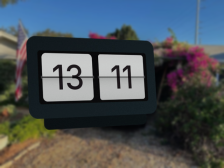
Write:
T13:11
